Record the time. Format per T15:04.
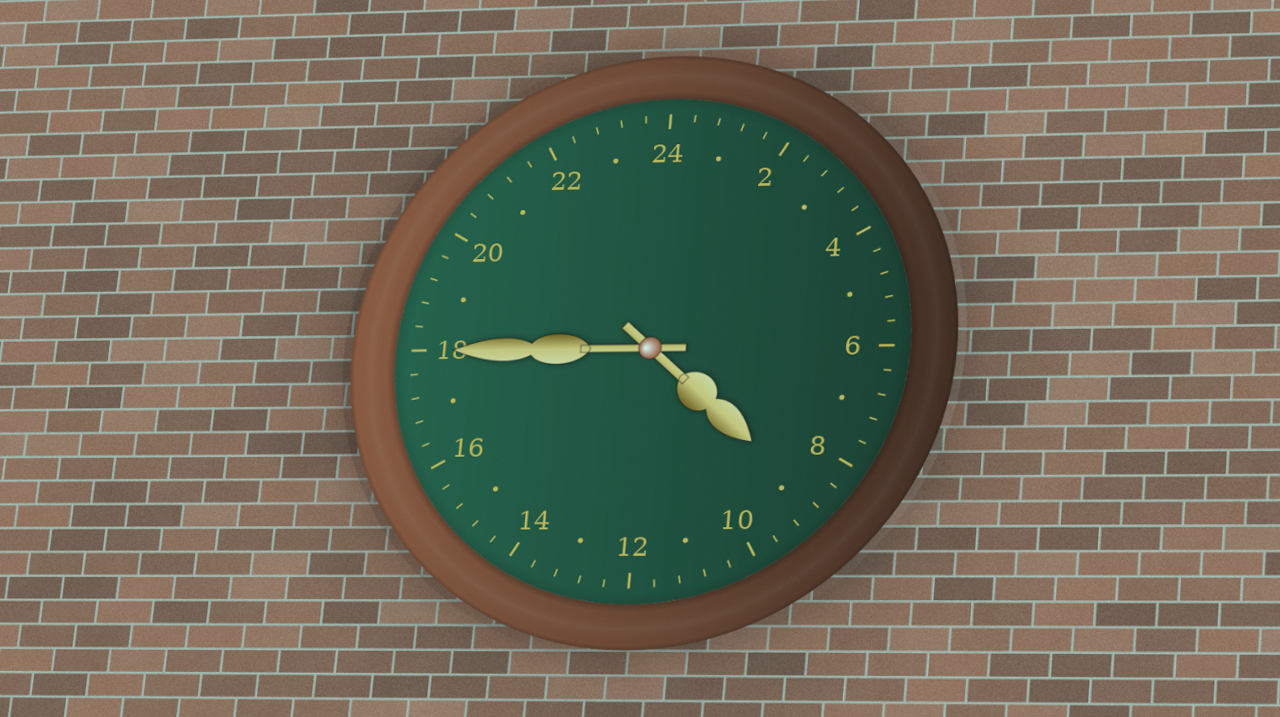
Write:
T08:45
